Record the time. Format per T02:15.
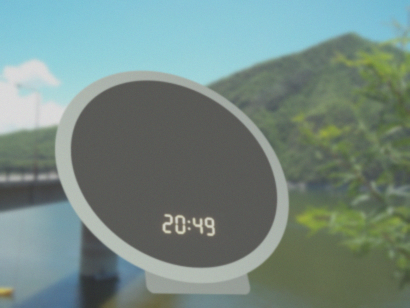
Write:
T20:49
